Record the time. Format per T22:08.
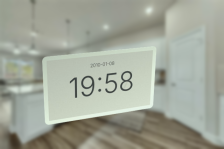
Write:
T19:58
